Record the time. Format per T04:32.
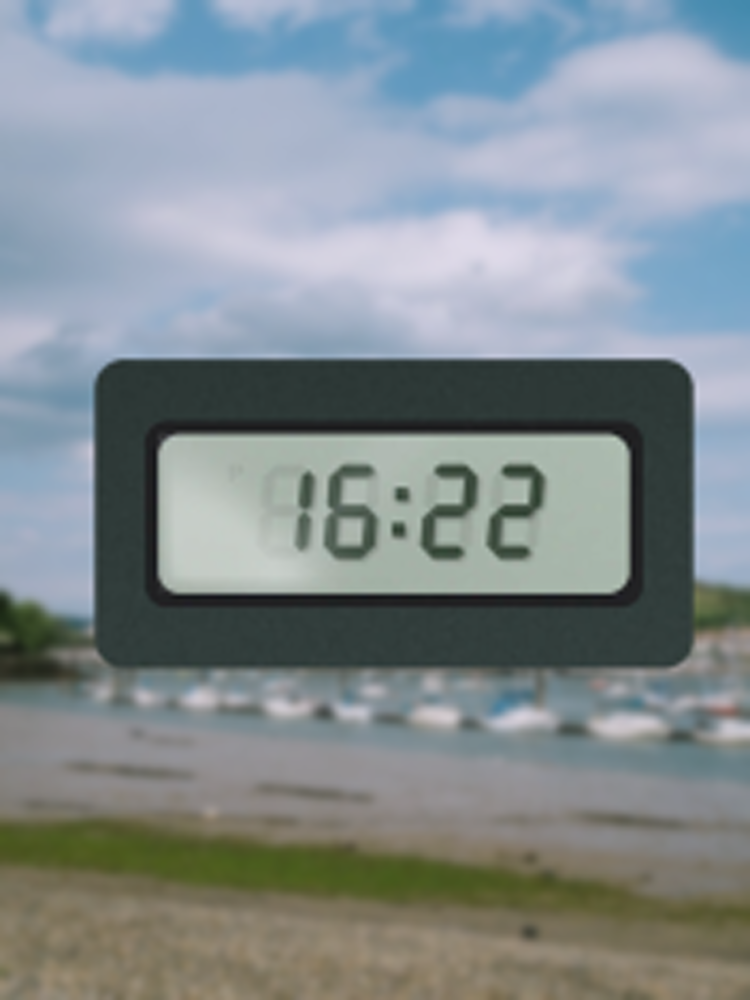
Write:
T16:22
